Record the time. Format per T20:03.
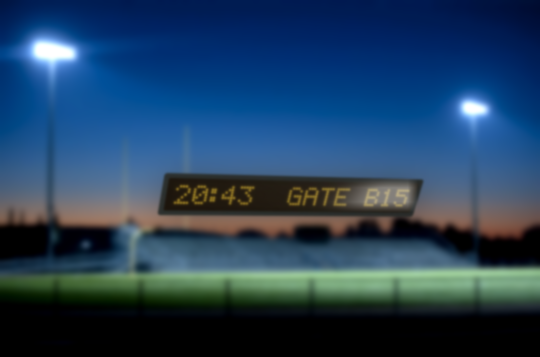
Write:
T20:43
